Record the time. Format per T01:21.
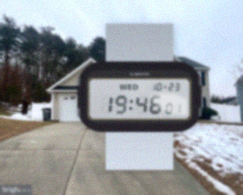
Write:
T19:46
